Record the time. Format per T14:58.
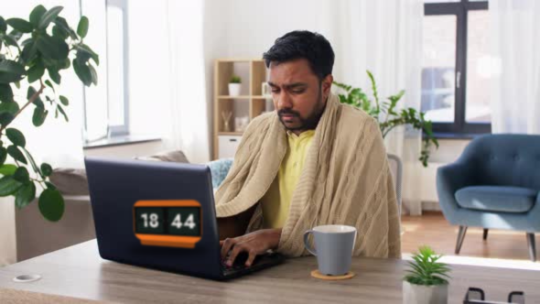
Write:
T18:44
